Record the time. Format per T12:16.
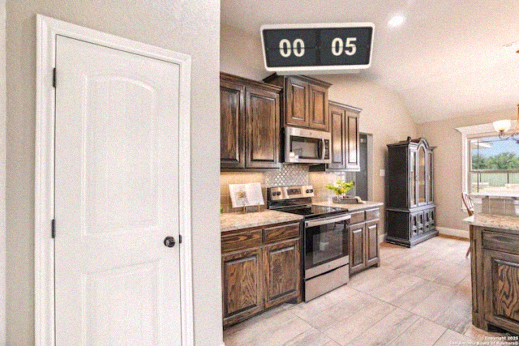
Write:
T00:05
